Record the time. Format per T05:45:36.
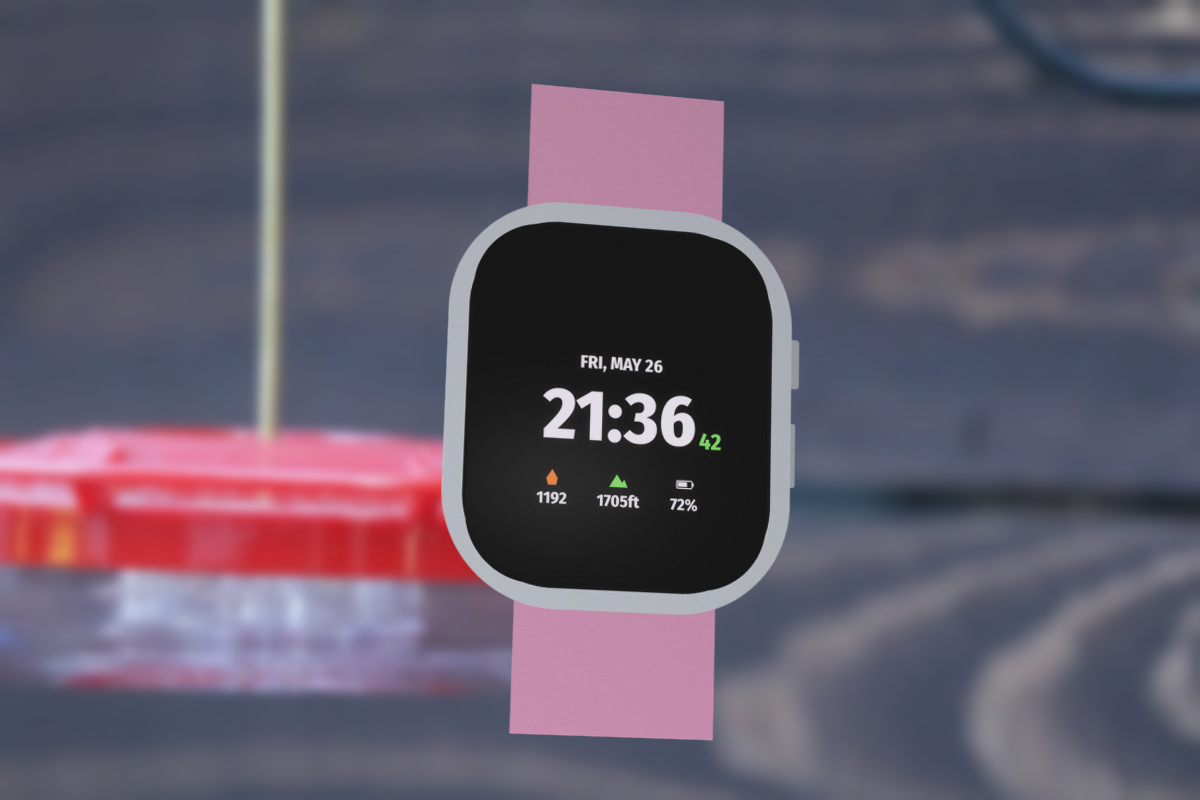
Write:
T21:36:42
